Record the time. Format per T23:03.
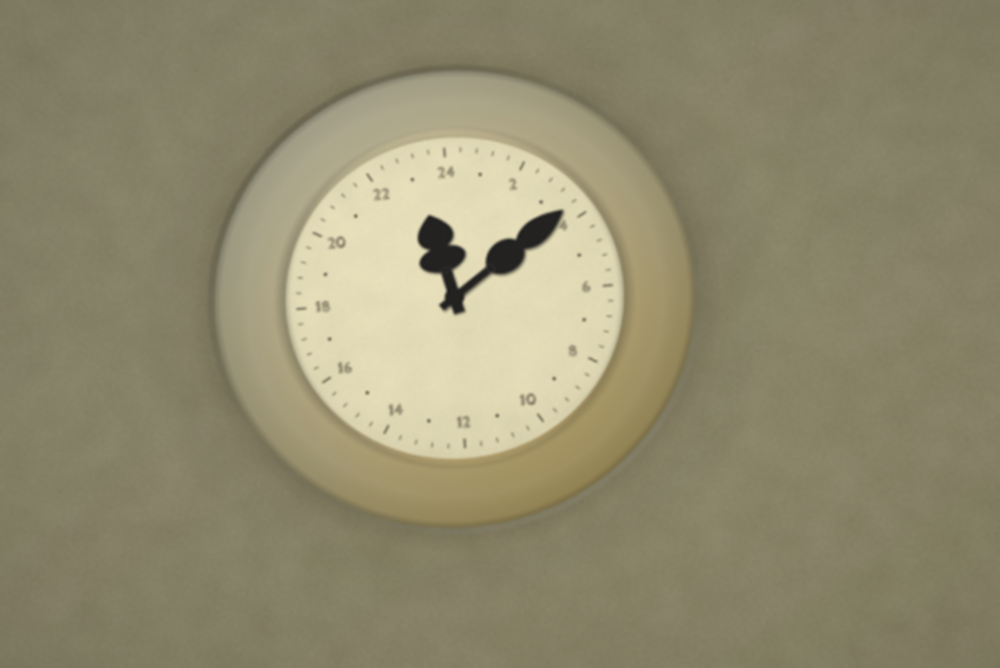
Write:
T23:09
